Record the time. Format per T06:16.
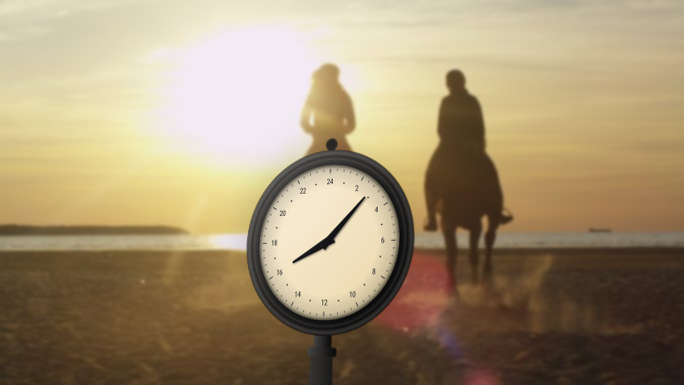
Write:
T16:07
